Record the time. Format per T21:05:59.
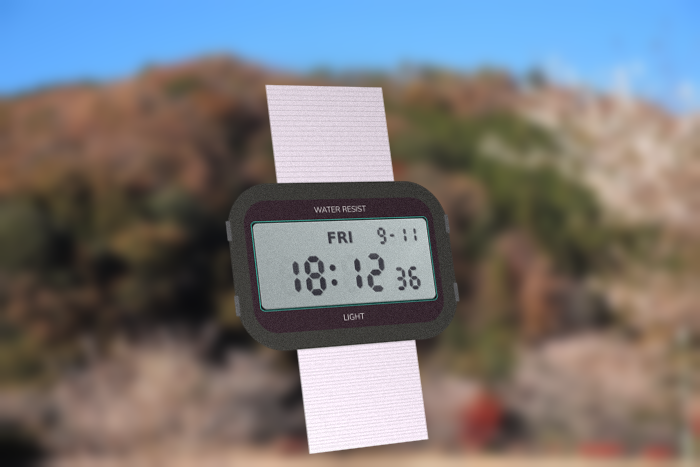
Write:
T18:12:36
